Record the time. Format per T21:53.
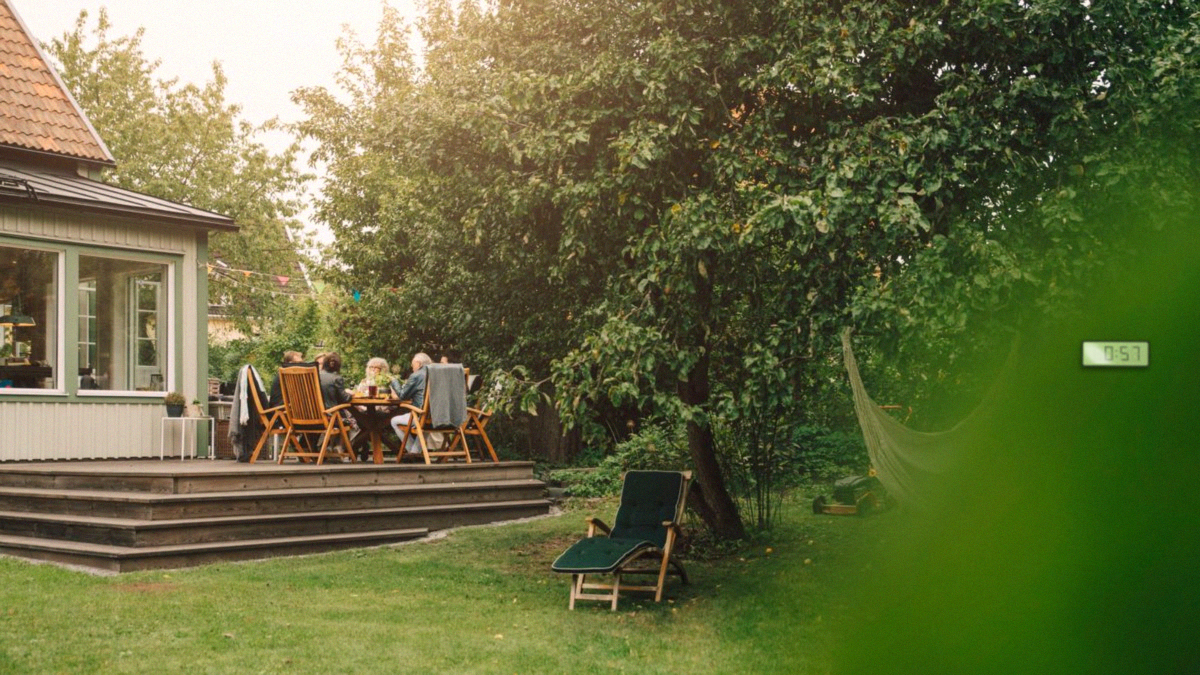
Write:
T00:57
